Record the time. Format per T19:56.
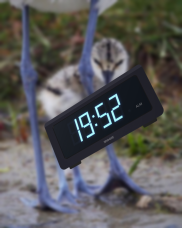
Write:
T19:52
